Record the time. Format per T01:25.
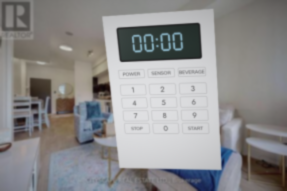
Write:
T00:00
